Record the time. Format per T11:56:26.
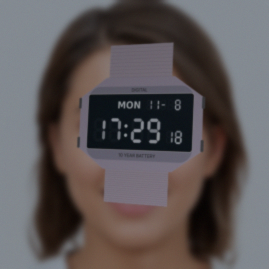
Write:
T17:29:18
